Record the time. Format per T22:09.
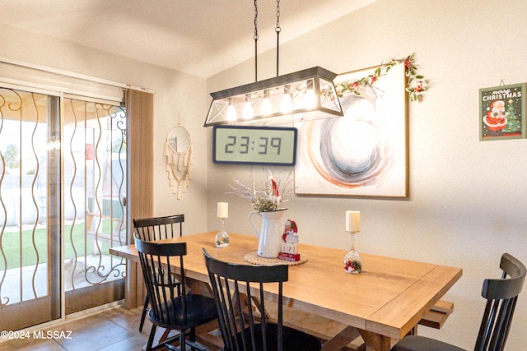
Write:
T23:39
